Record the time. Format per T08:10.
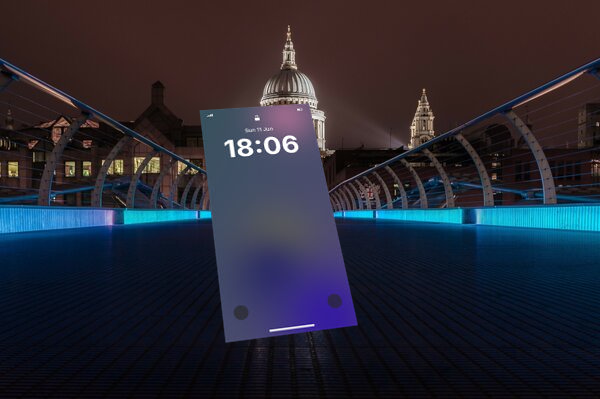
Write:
T18:06
